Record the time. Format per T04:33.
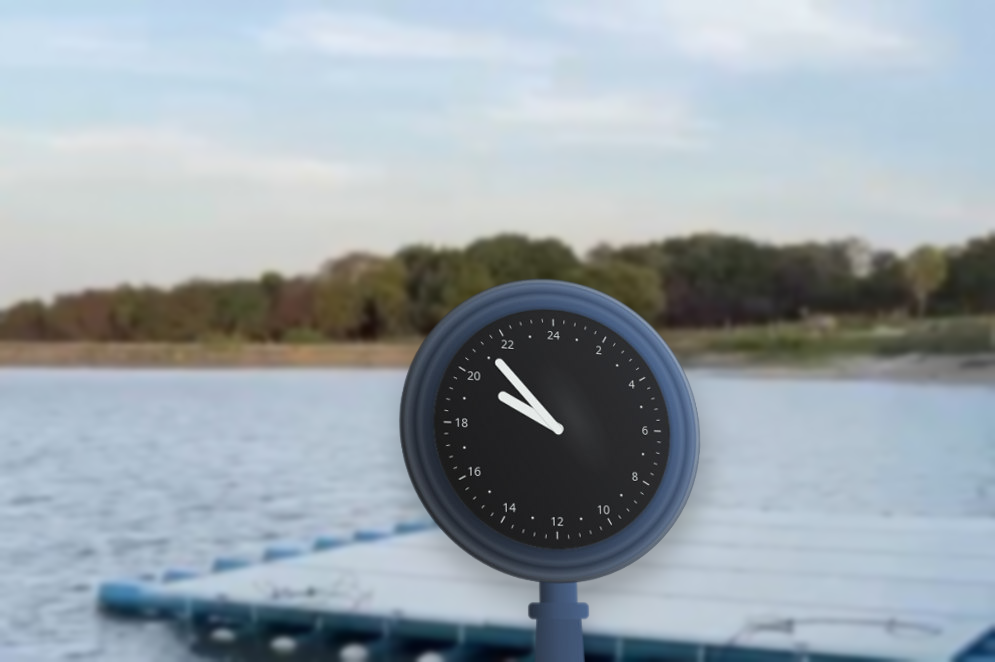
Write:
T19:53
